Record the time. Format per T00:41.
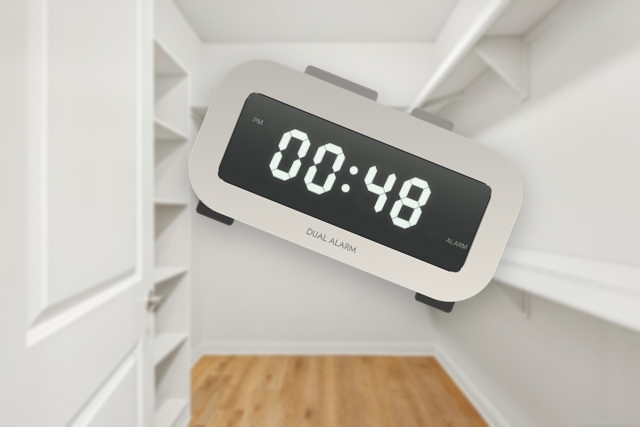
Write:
T00:48
